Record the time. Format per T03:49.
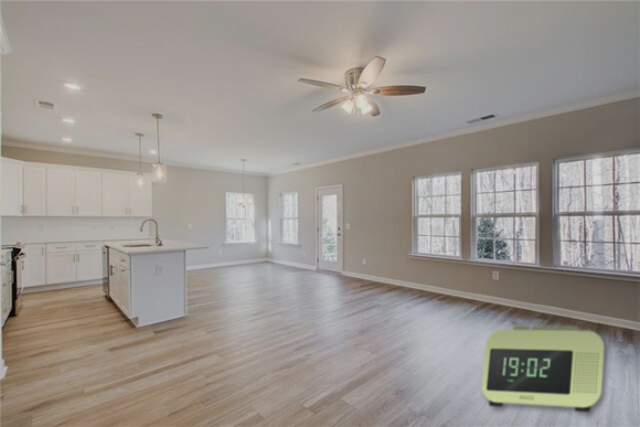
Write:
T19:02
